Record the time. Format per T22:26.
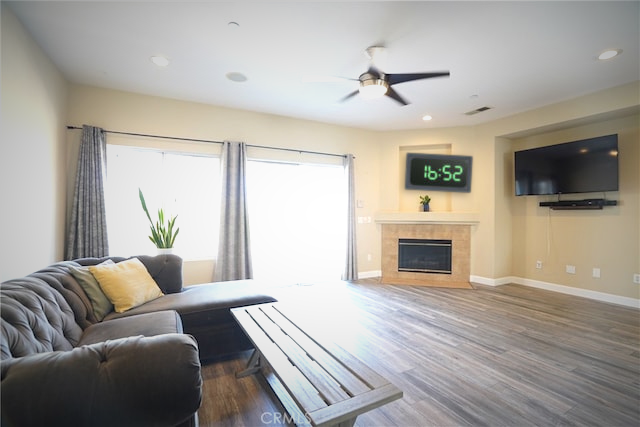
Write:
T16:52
